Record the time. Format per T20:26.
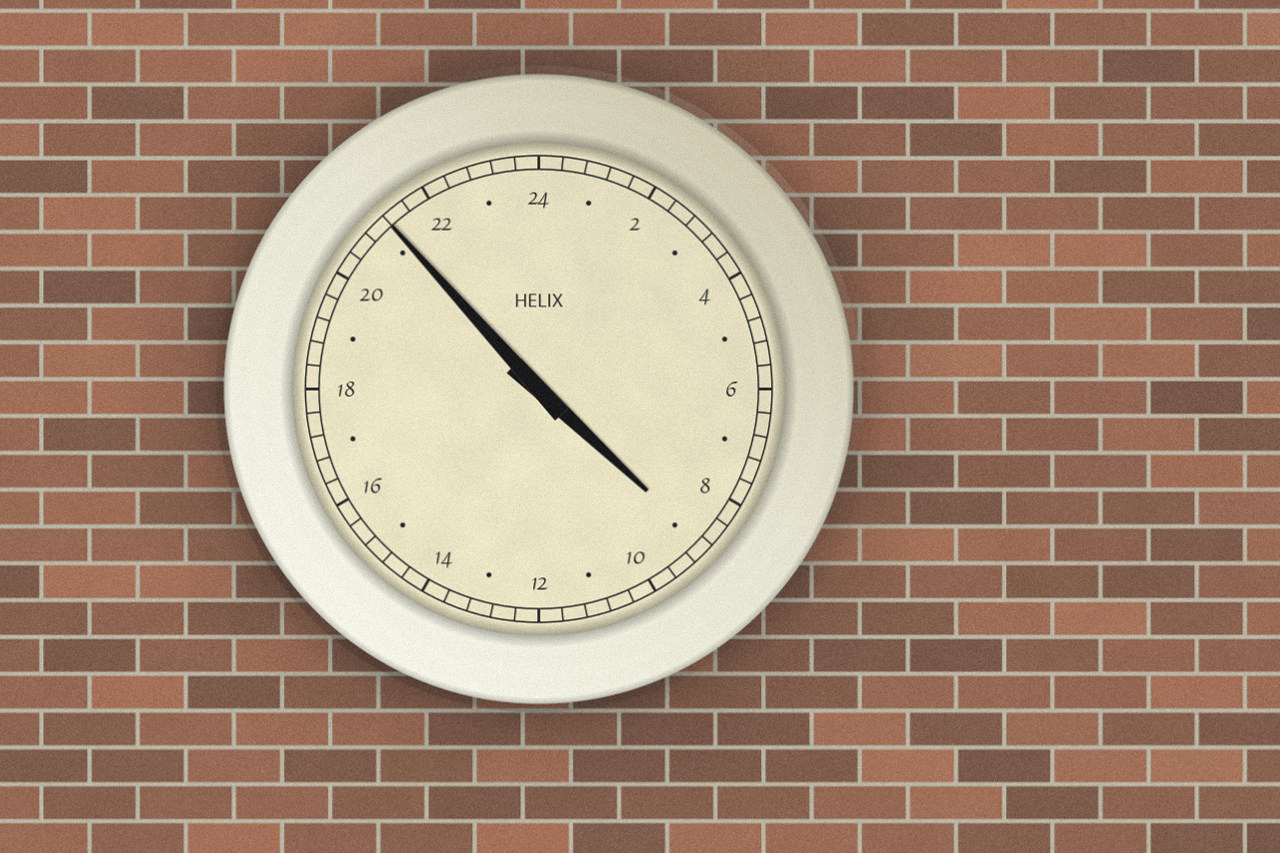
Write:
T08:53
